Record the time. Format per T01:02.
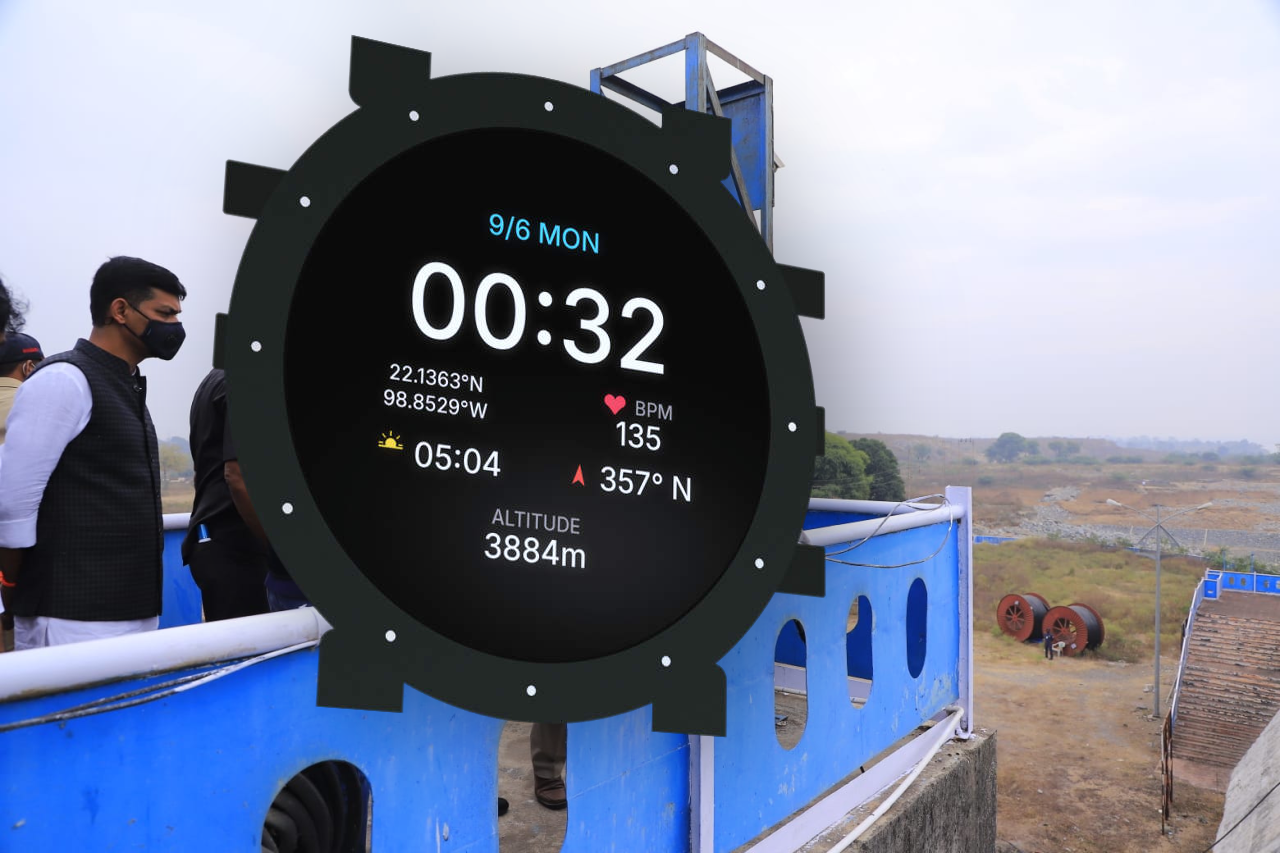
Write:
T00:32
